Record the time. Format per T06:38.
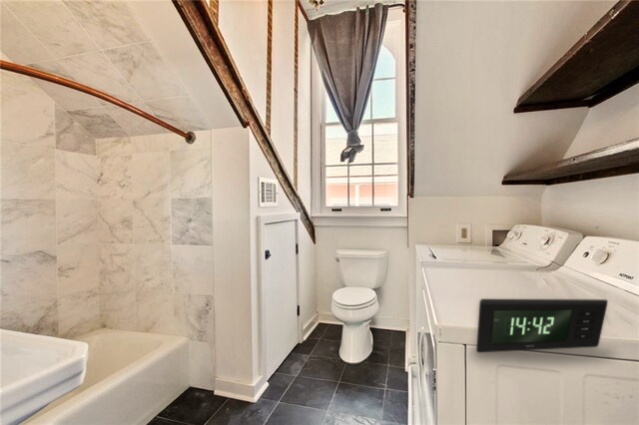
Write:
T14:42
